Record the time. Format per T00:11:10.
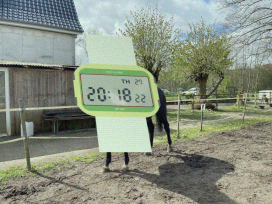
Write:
T20:18:22
